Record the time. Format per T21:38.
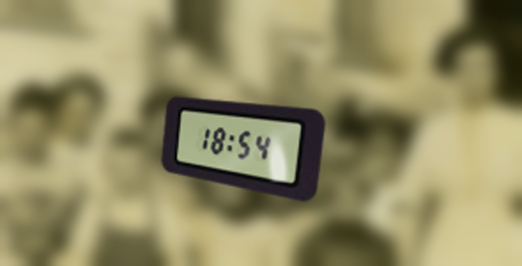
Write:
T18:54
